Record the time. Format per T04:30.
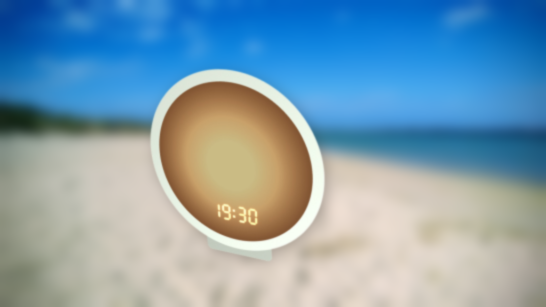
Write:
T19:30
